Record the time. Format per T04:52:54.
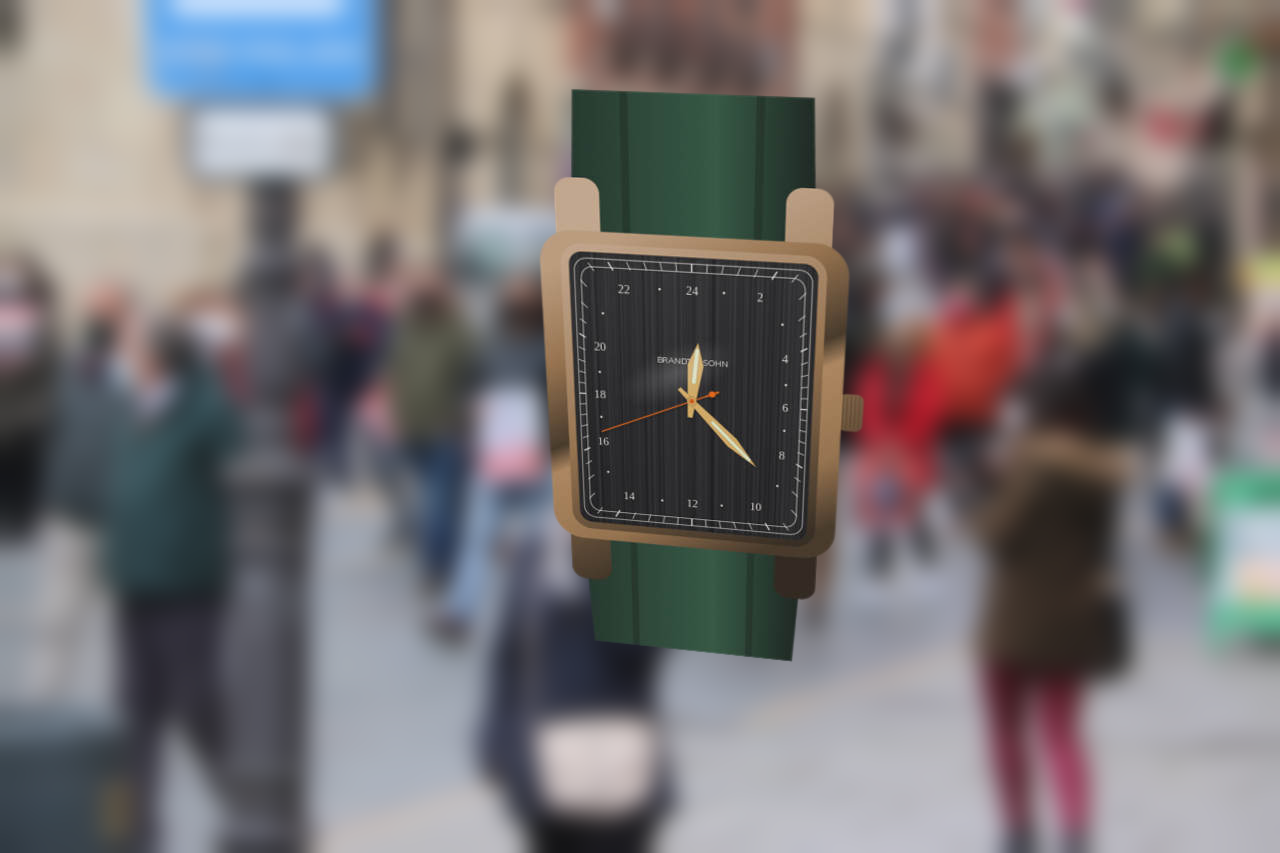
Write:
T00:22:41
